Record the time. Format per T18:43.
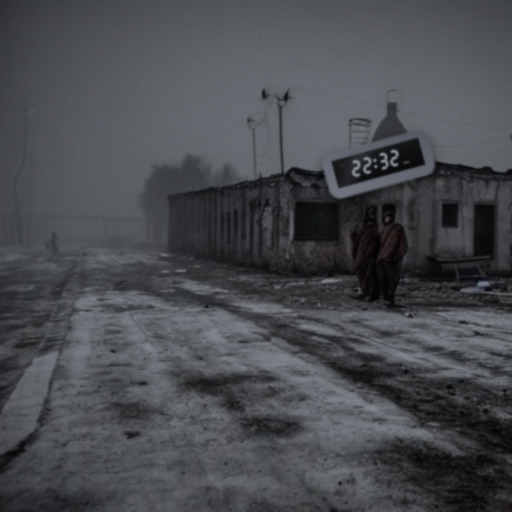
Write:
T22:32
